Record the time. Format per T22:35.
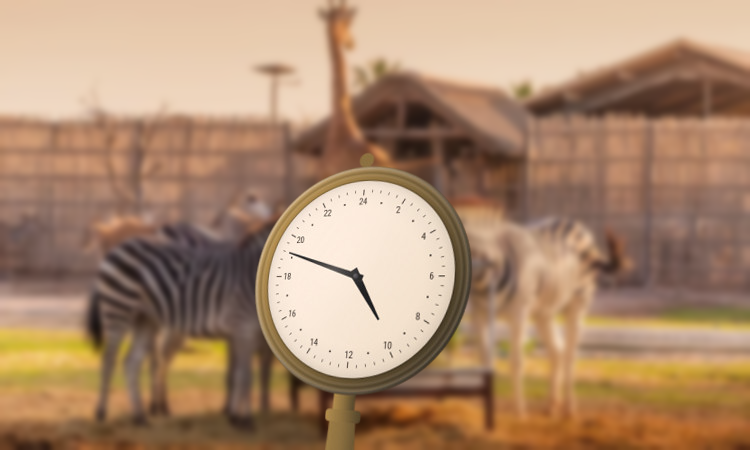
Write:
T09:48
